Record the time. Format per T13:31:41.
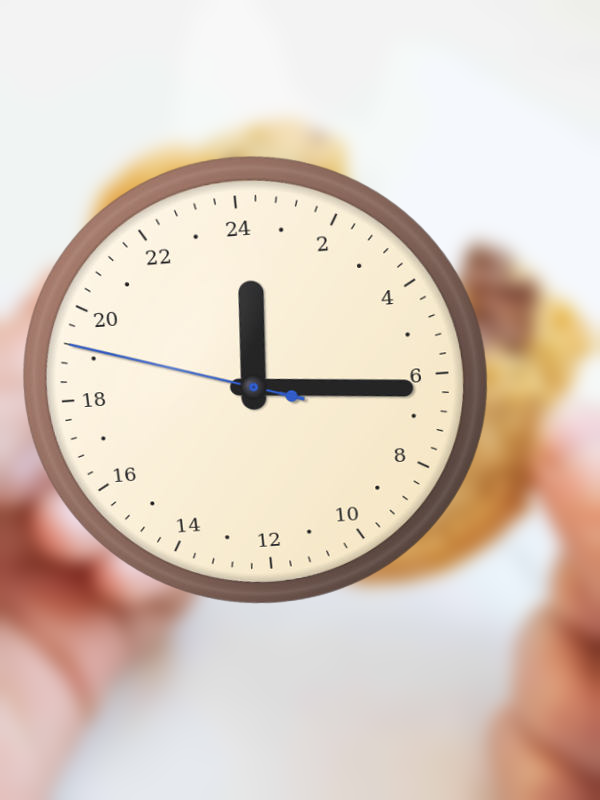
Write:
T00:15:48
